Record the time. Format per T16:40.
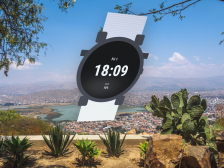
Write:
T18:09
